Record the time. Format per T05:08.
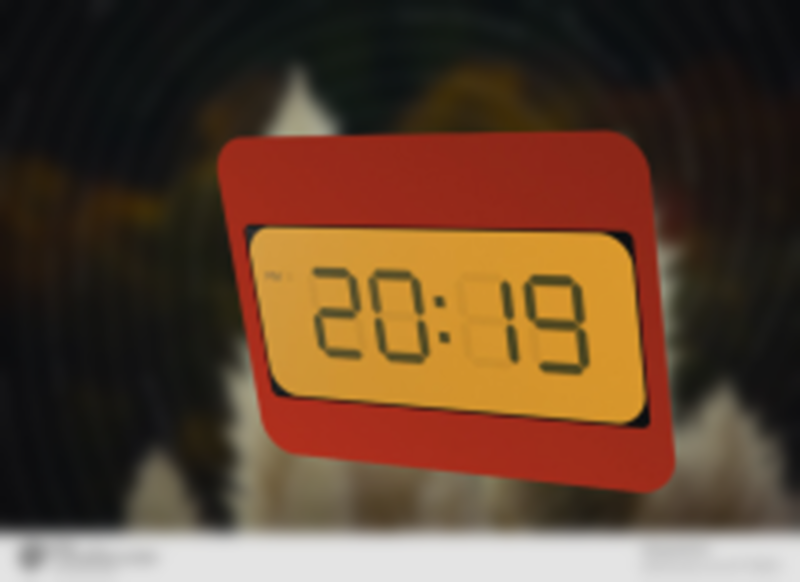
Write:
T20:19
